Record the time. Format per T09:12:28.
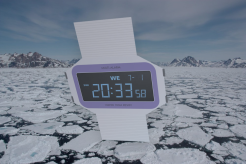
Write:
T20:33:58
